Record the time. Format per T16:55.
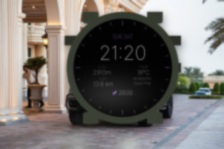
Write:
T21:20
